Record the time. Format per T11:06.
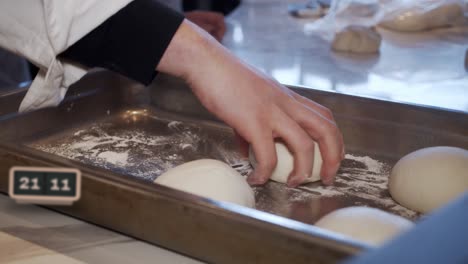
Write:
T21:11
